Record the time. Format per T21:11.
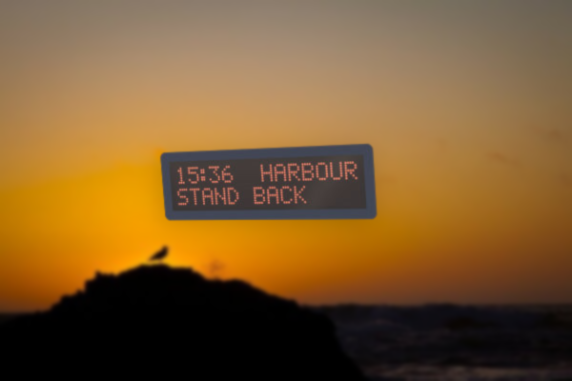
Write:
T15:36
